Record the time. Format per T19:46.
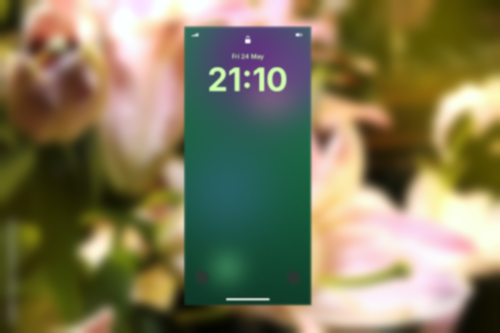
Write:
T21:10
